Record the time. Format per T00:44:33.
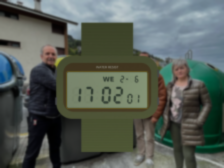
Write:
T17:02:01
